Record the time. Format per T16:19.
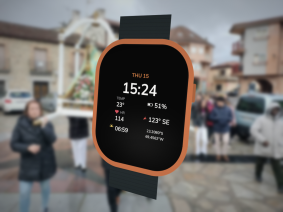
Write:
T15:24
